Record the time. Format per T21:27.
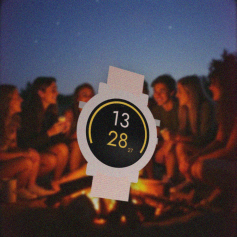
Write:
T13:28
